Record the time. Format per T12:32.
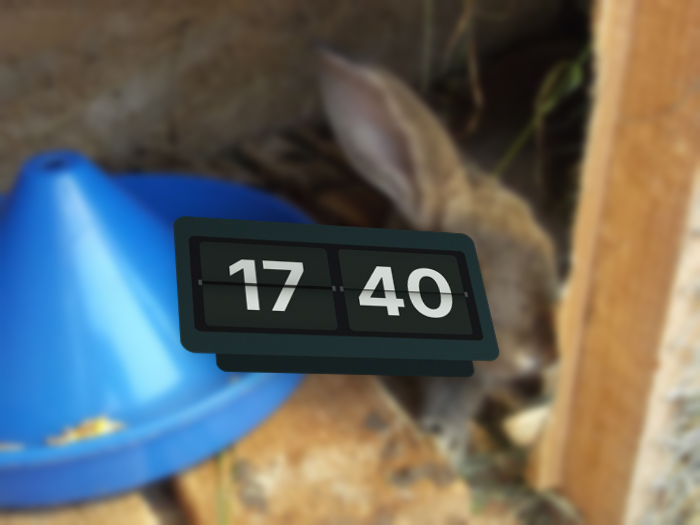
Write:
T17:40
